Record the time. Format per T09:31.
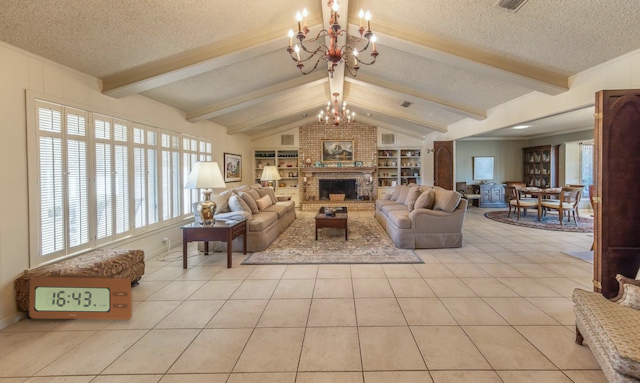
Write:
T16:43
